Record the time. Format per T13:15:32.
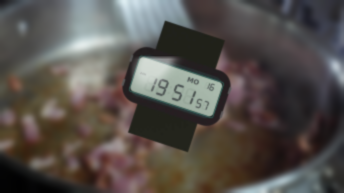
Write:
T19:51:57
